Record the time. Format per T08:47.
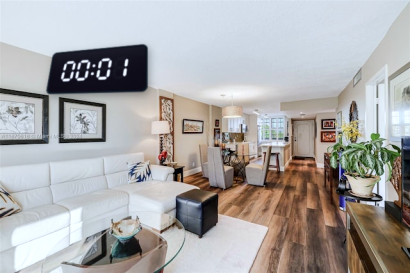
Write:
T00:01
